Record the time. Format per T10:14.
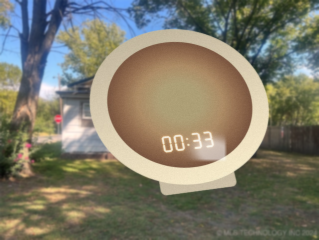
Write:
T00:33
